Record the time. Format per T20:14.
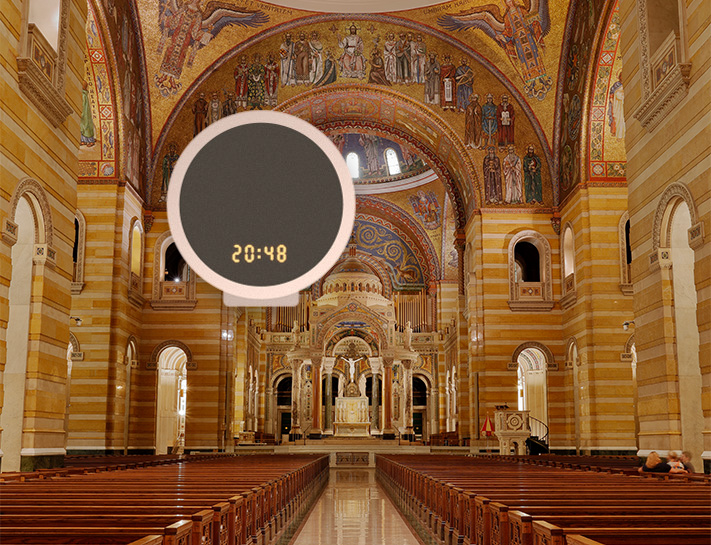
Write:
T20:48
